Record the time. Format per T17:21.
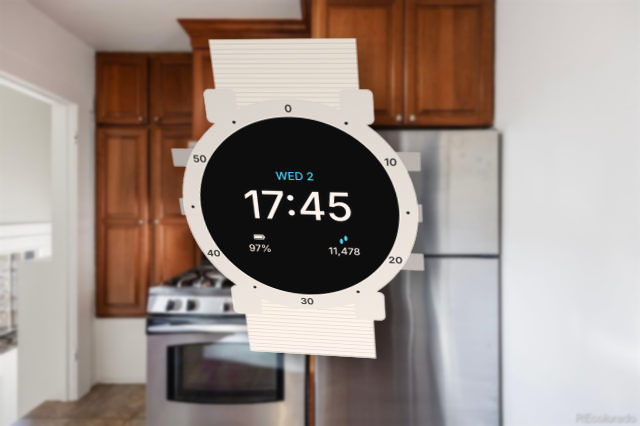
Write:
T17:45
